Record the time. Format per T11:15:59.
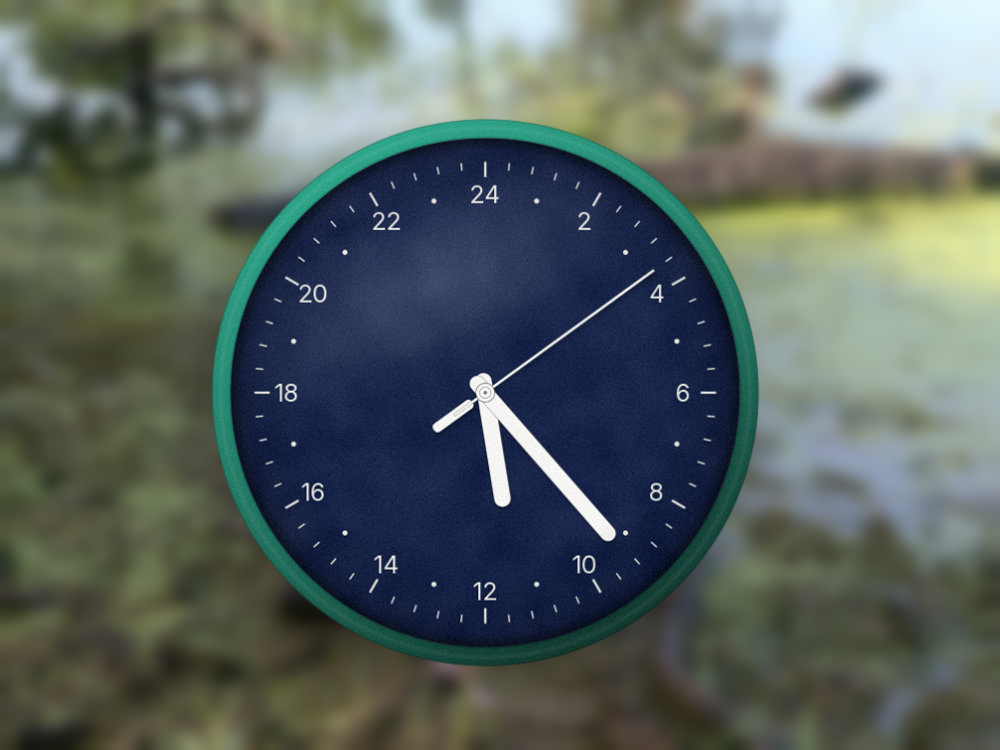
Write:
T11:23:09
